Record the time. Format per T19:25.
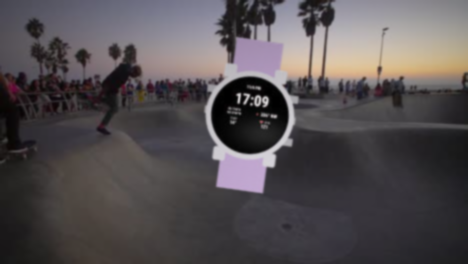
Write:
T17:09
